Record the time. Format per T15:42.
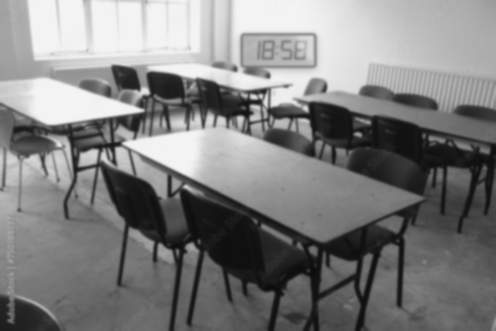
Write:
T18:58
